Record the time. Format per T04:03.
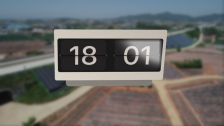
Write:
T18:01
